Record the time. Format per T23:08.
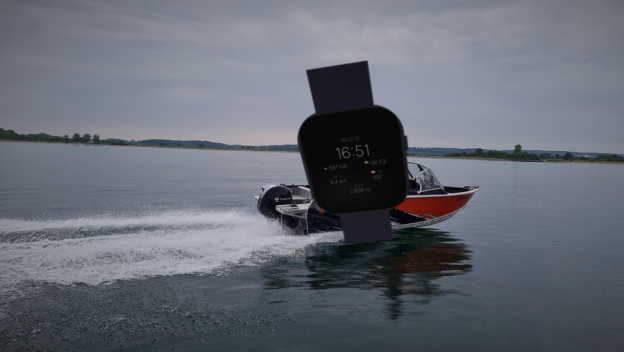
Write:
T16:51
